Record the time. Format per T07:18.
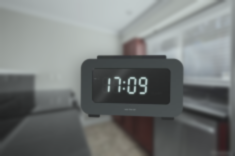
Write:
T17:09
